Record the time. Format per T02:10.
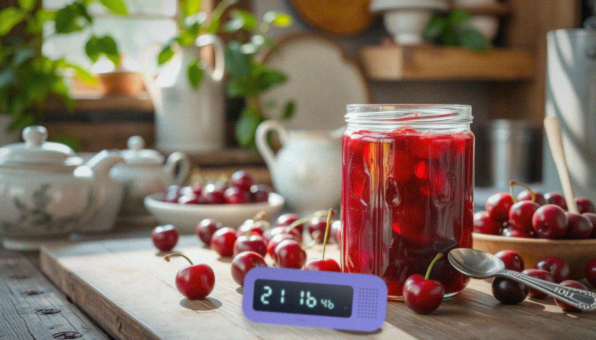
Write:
T21:16
